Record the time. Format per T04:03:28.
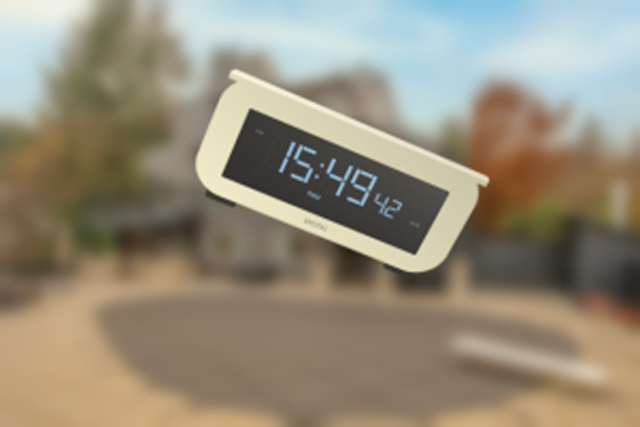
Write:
T15:49:42
